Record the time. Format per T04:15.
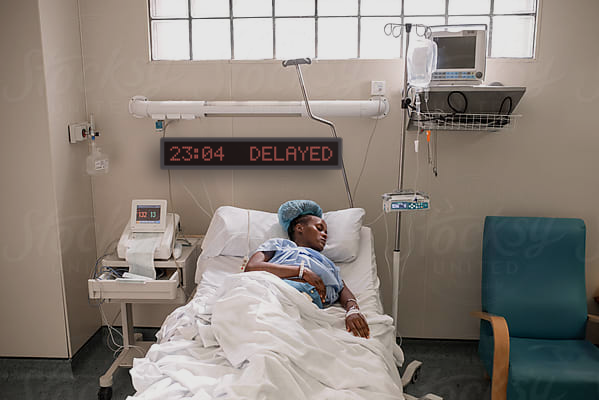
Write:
T23:04
